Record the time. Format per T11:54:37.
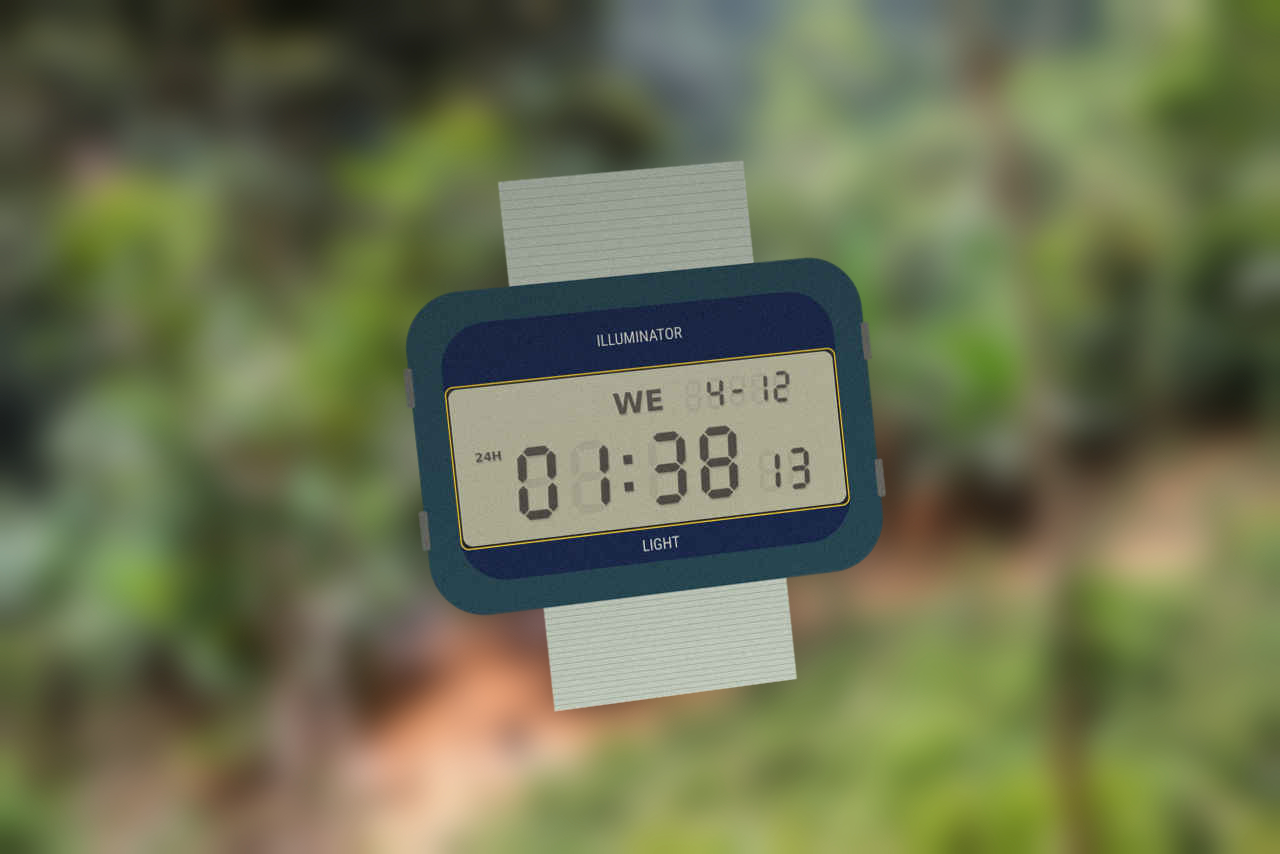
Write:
T01:38:13
